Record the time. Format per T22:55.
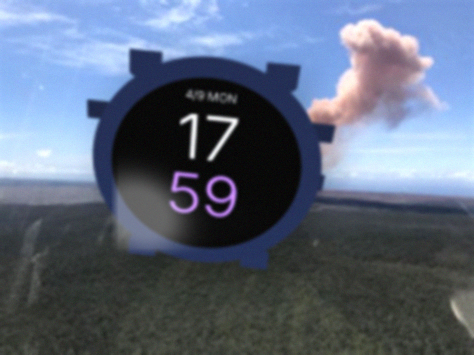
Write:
T17:59
